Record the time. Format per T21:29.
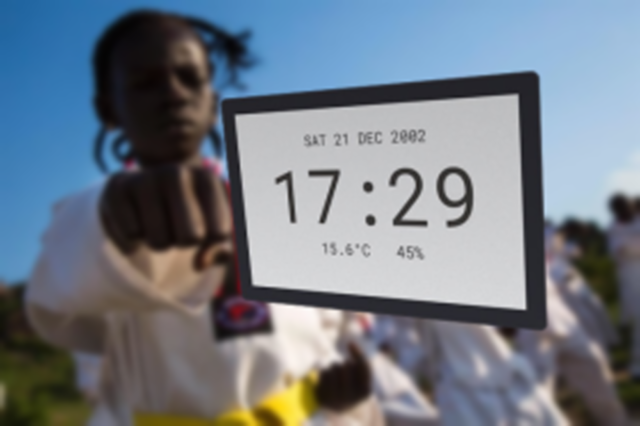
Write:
T17:29
